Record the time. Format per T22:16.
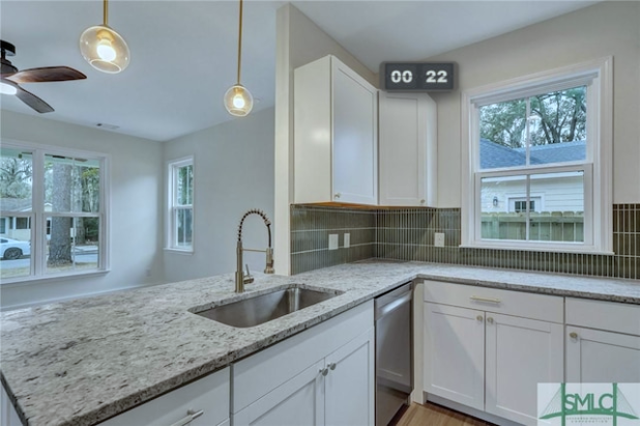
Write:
T00:22
